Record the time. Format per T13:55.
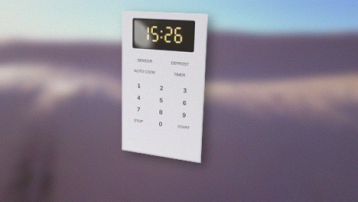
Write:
T15:26
